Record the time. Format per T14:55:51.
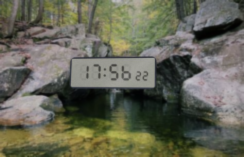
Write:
T17:56:22
